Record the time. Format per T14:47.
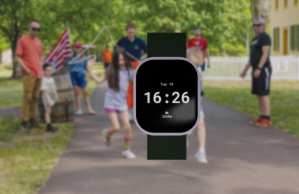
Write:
T16:26
